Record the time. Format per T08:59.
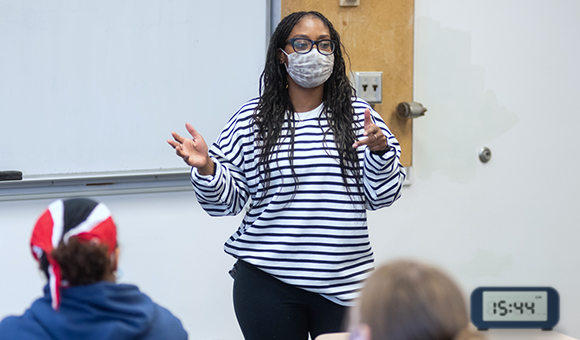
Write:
T15:44
